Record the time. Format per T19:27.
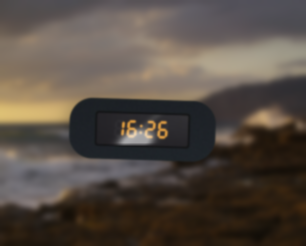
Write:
T16:26
